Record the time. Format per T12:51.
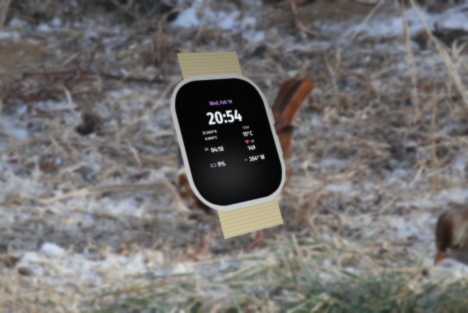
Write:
T20:54
